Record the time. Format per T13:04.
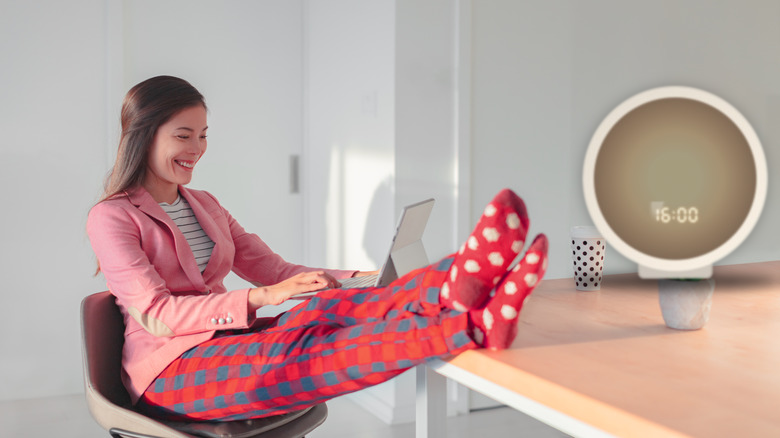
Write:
T16:00
